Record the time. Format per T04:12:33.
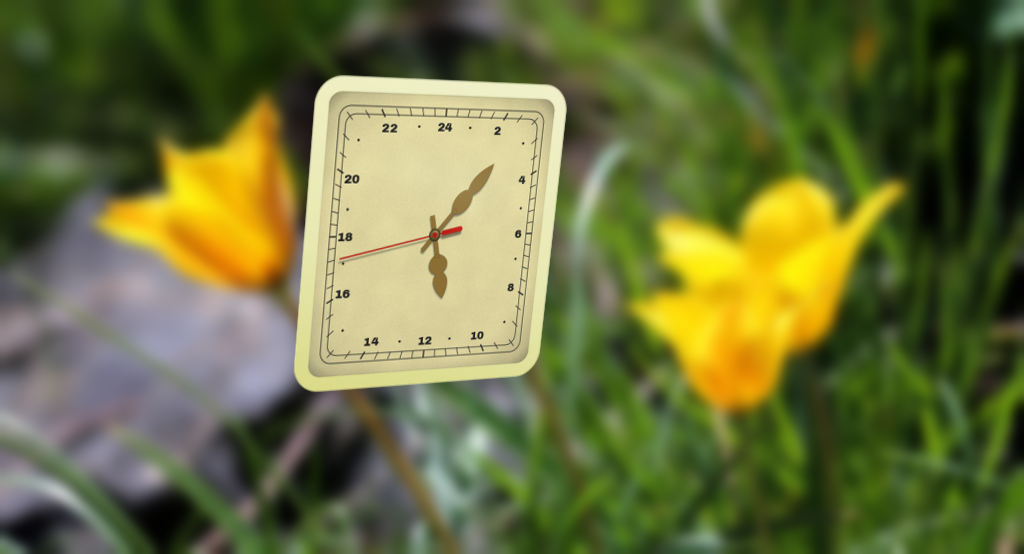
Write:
T11:06:43
